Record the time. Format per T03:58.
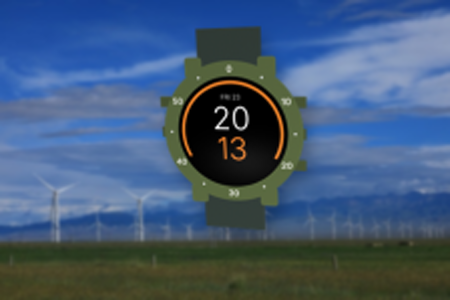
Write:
T20:13
